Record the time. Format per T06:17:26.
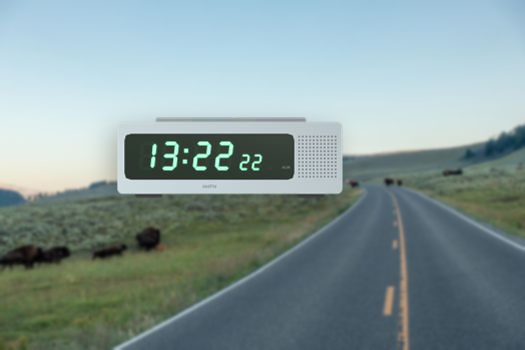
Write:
T13:22:22
